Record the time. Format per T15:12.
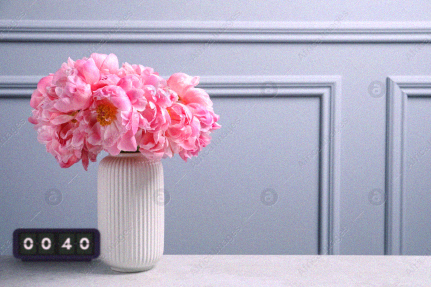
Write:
T00:40
